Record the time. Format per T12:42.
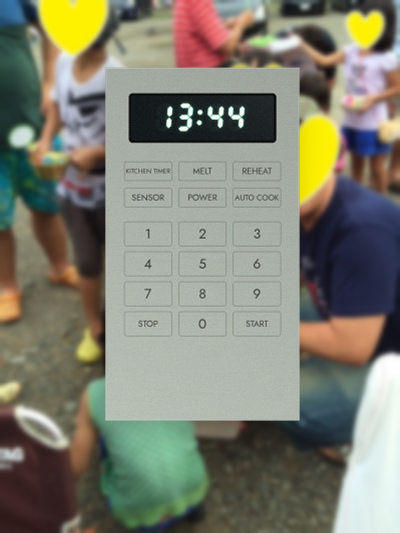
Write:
T13:44
